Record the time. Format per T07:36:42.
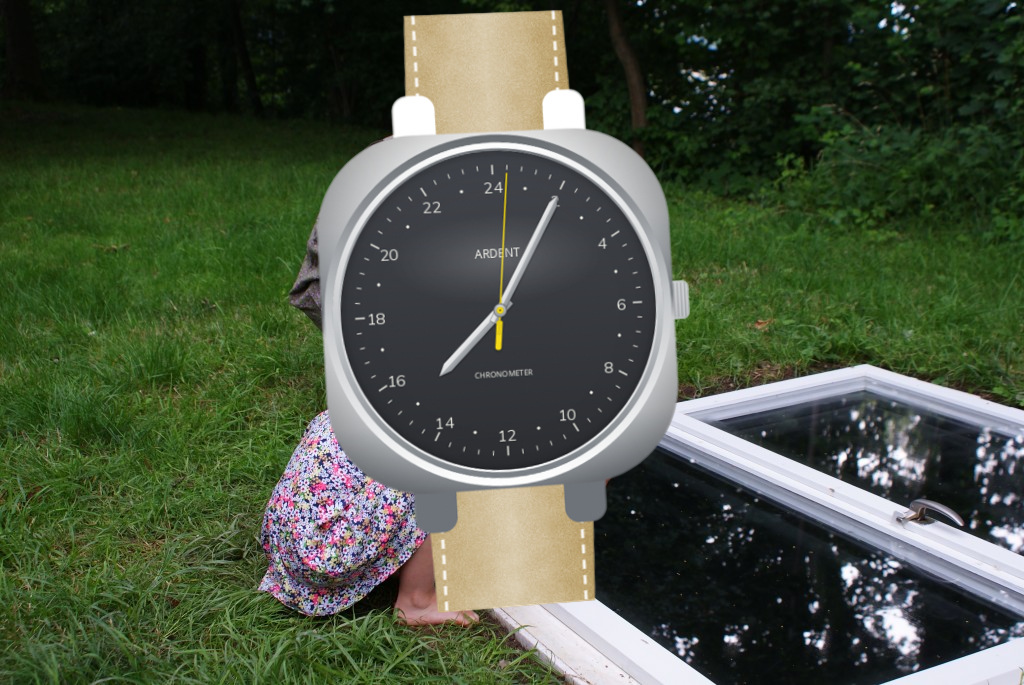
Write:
T15:05:01
